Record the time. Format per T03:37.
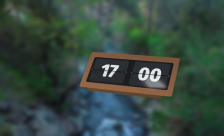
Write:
T17:00
